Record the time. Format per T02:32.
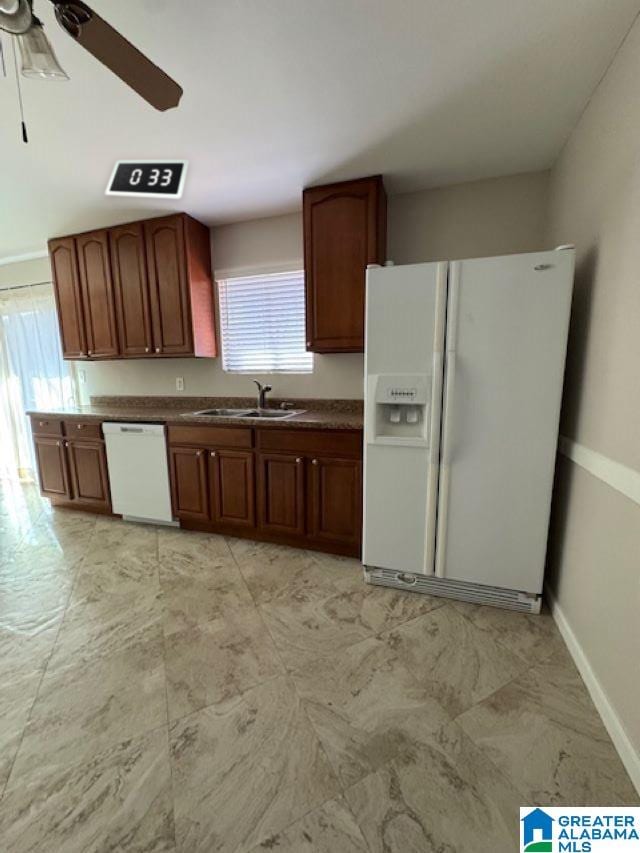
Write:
T00:33
